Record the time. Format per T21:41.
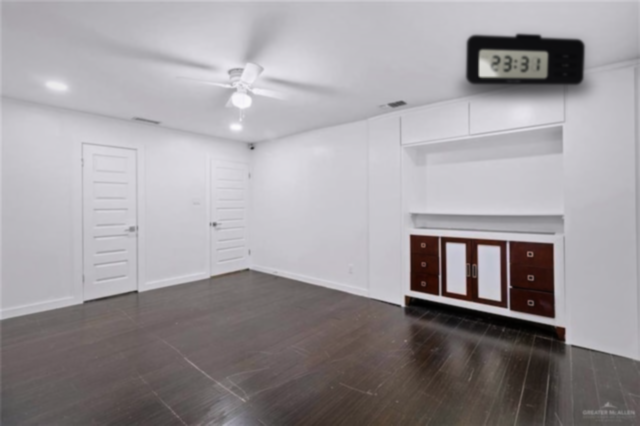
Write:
T23:31
